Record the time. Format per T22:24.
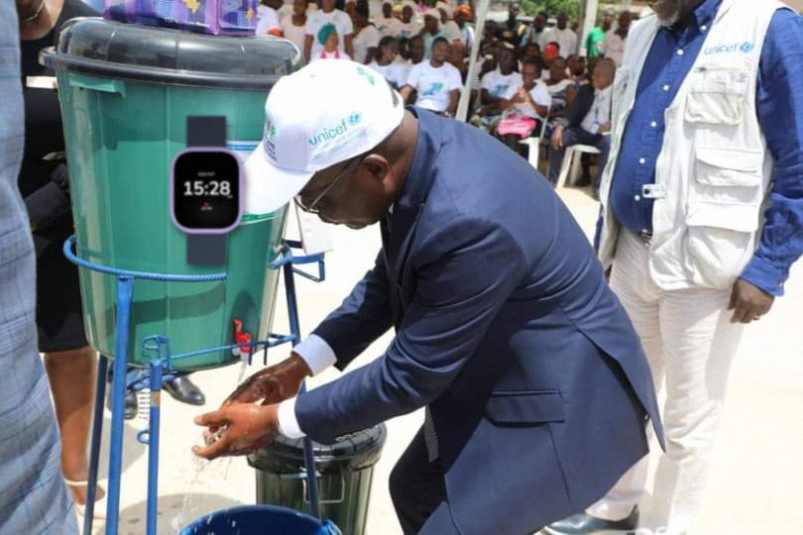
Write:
T15:28
